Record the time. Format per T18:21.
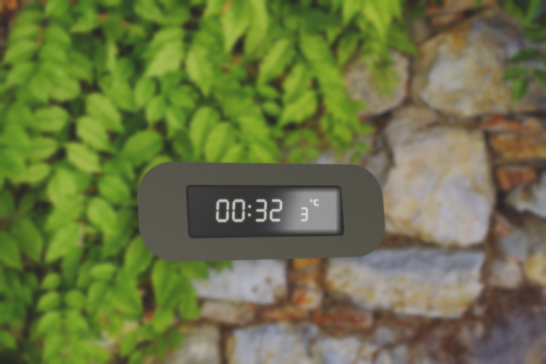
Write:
T00:32
